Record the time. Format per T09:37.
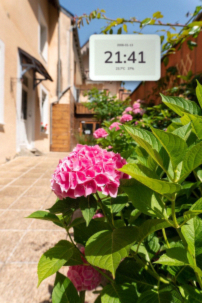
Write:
T21:41
